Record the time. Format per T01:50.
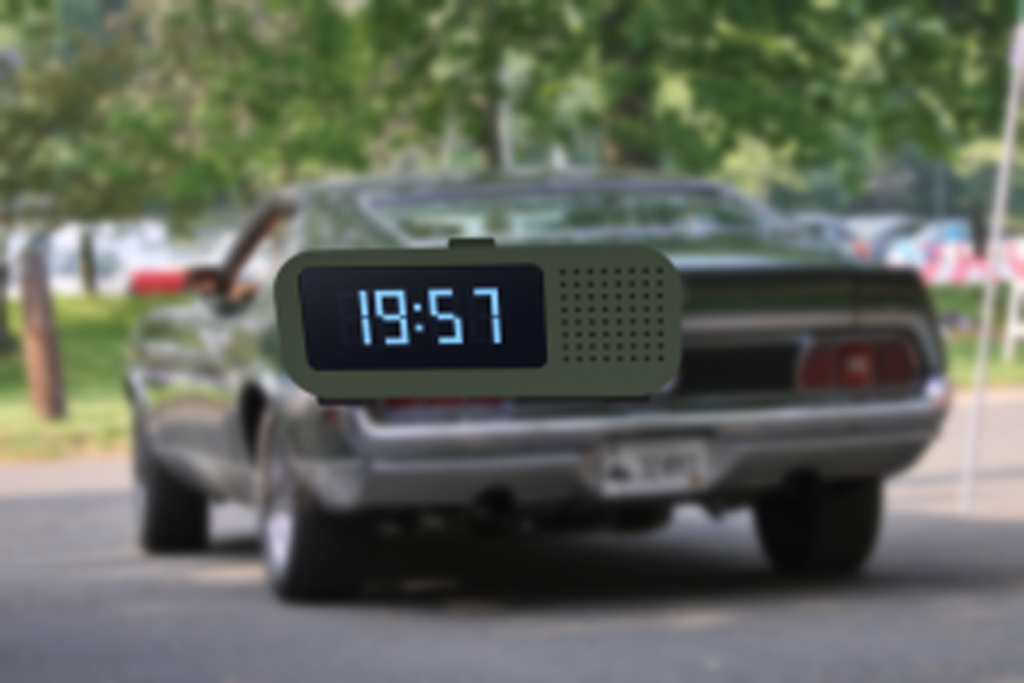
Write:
T19:57
